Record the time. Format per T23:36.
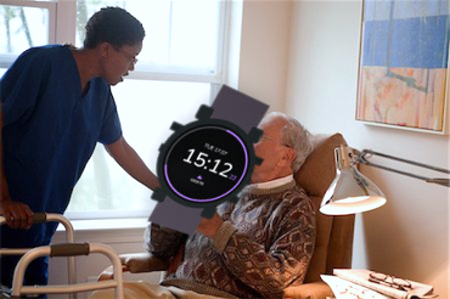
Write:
T15:12
